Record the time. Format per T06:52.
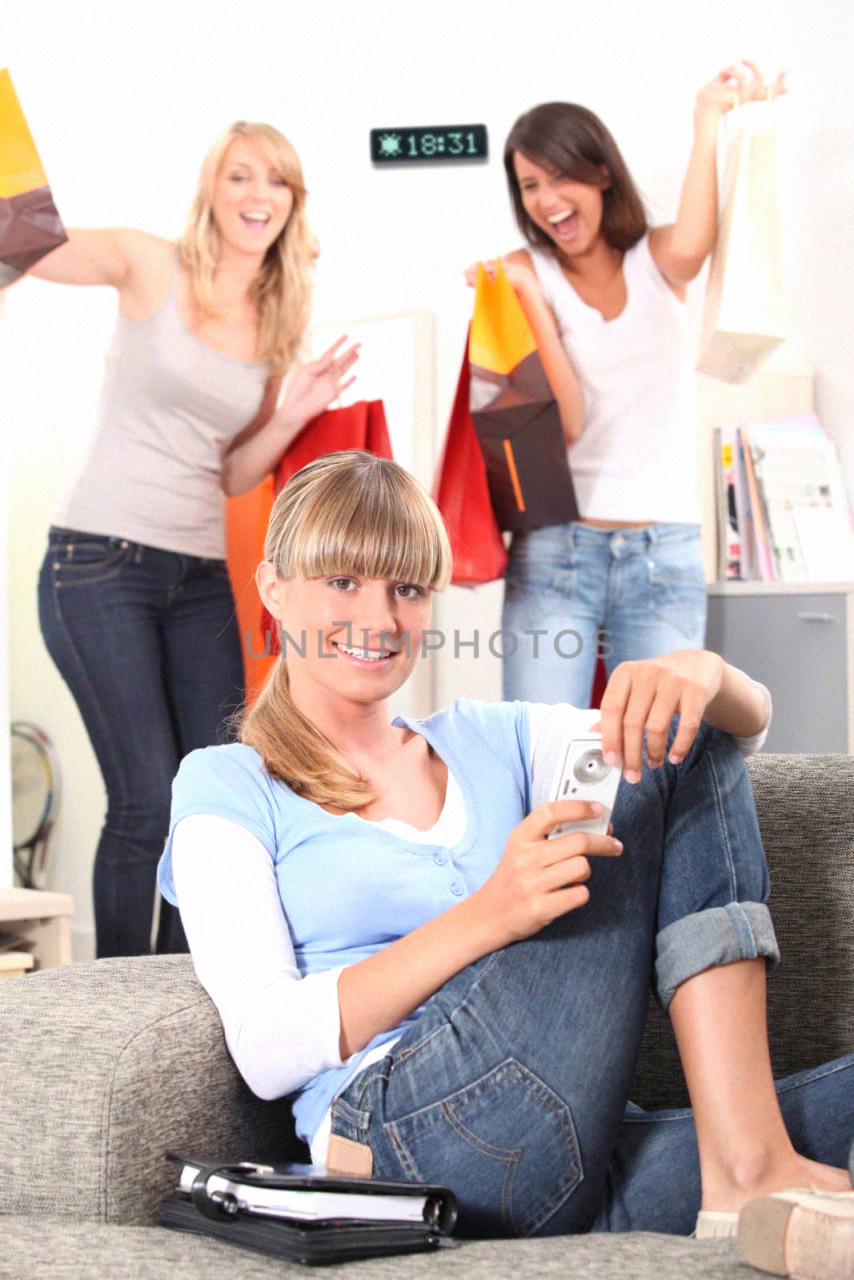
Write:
T18:31
